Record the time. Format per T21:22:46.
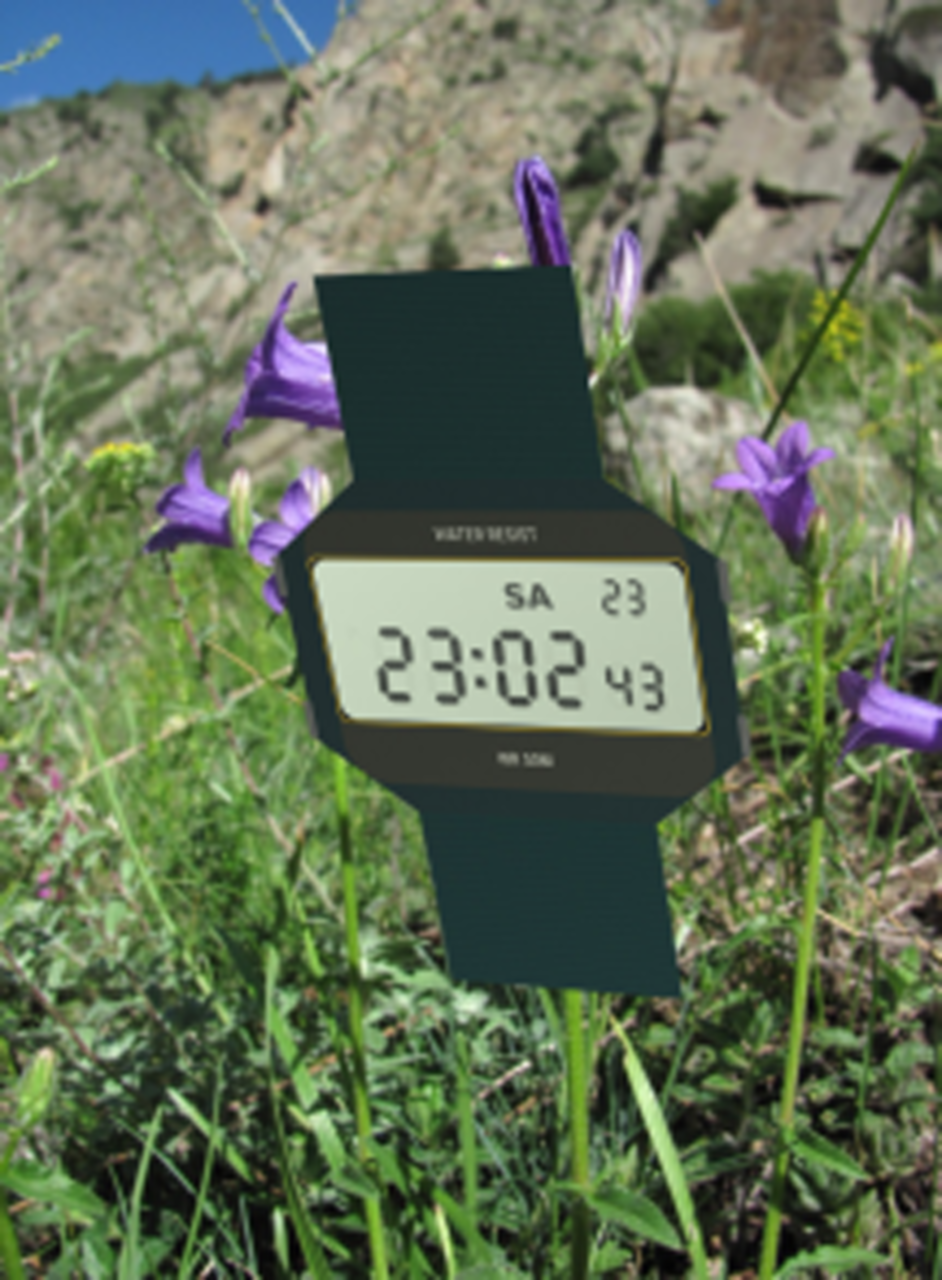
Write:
T23:02:43
